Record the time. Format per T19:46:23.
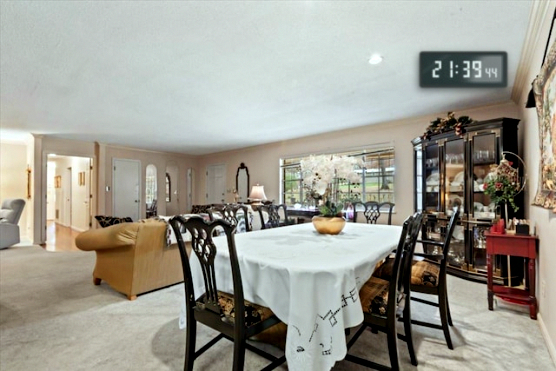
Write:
T21:39:44
